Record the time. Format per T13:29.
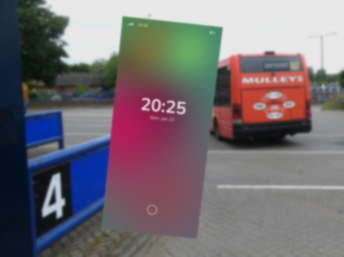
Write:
T20:25
